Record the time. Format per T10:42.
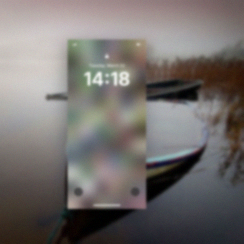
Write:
T14:18
